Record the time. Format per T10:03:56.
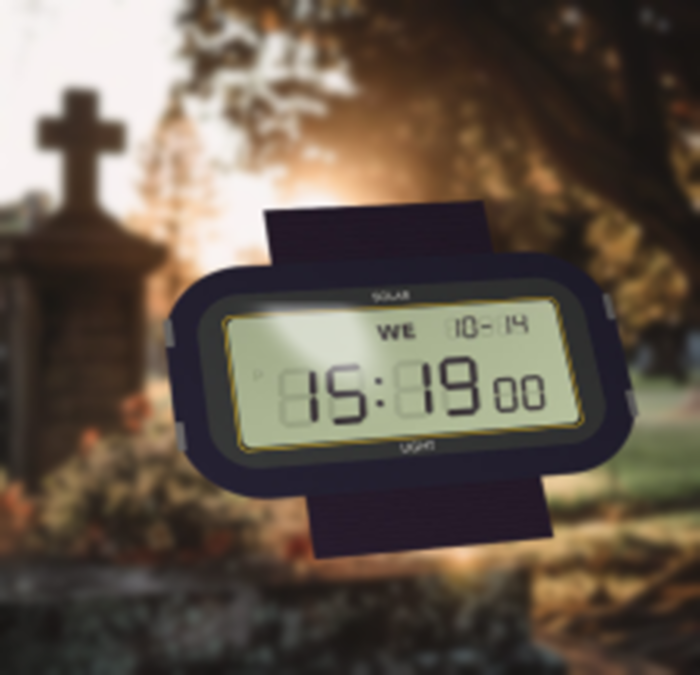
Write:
T15:19:00
